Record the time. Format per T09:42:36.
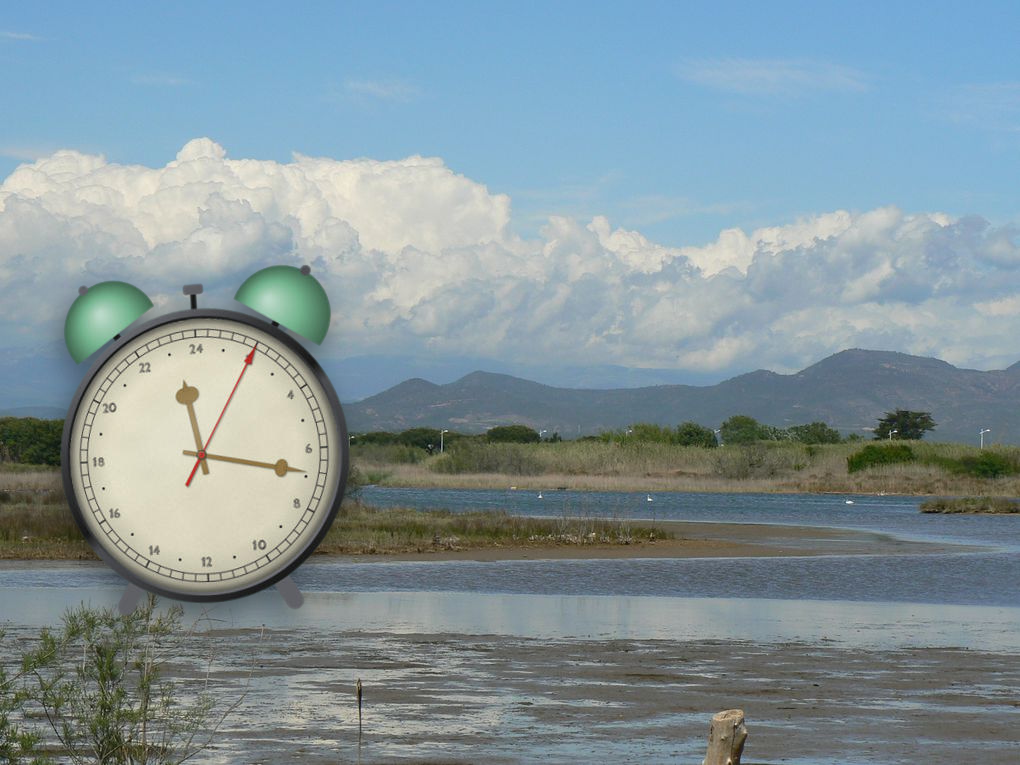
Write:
T23:17:05
